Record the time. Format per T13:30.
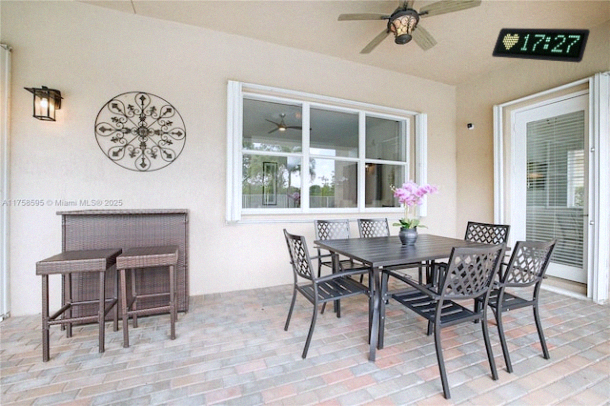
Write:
T17:27
